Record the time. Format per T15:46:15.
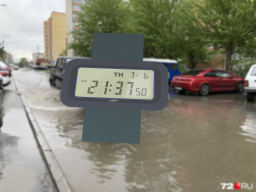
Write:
T21:37:50
